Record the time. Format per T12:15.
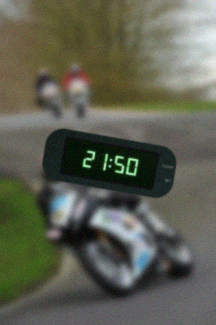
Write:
T21:50
